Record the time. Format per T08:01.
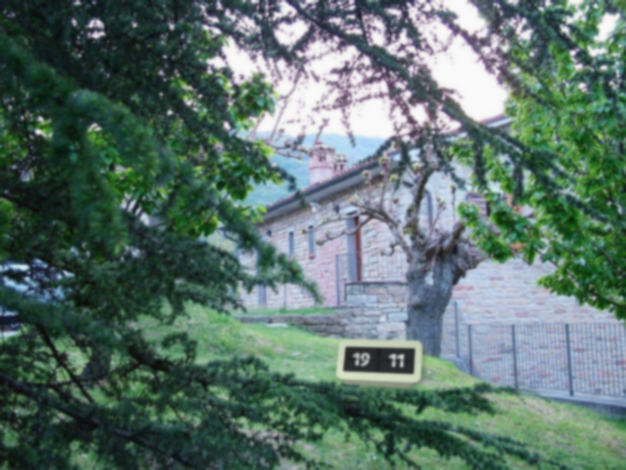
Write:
T19:11
